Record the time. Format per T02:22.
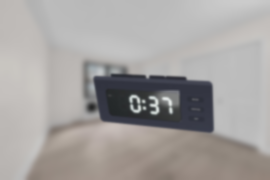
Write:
T00:37
